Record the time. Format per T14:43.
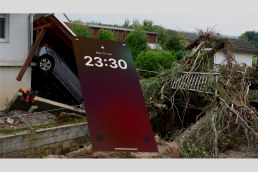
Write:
T23:30
